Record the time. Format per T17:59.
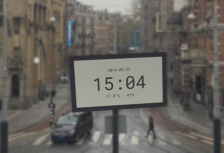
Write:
T15:04
